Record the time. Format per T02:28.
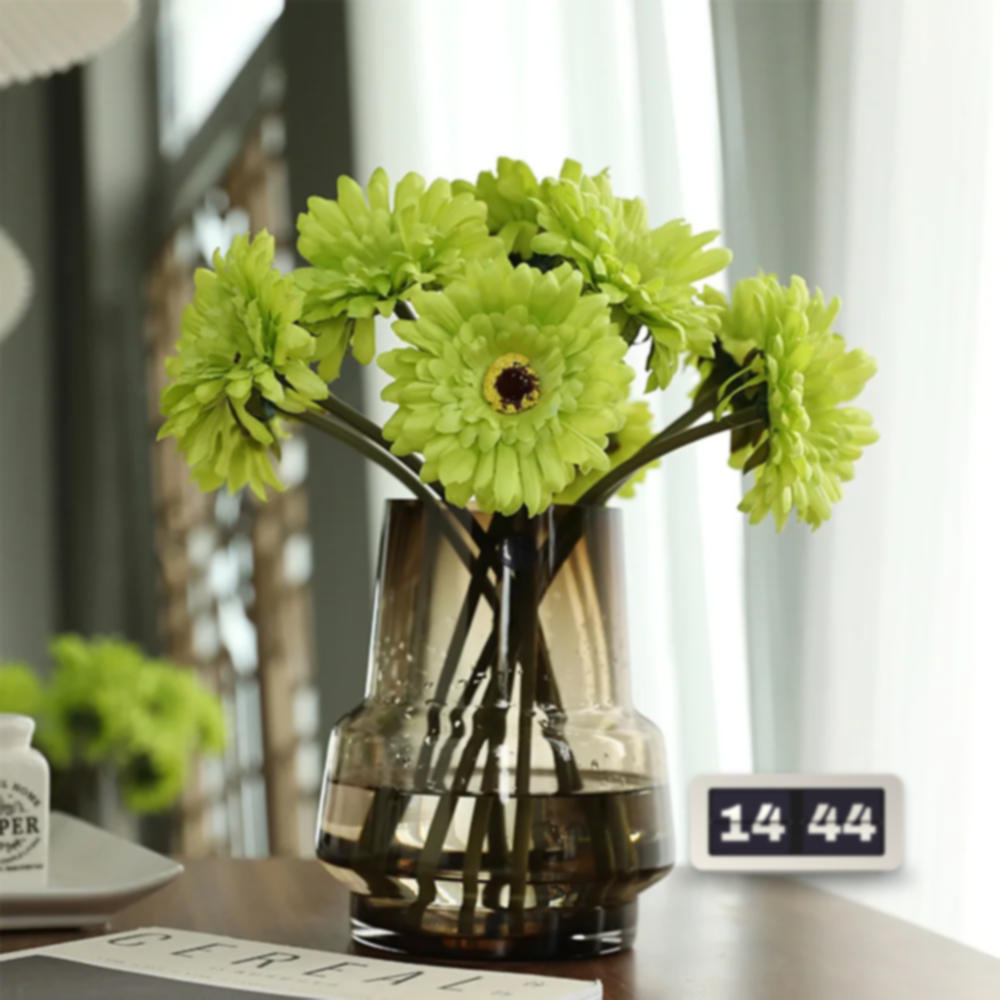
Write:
T14:44
